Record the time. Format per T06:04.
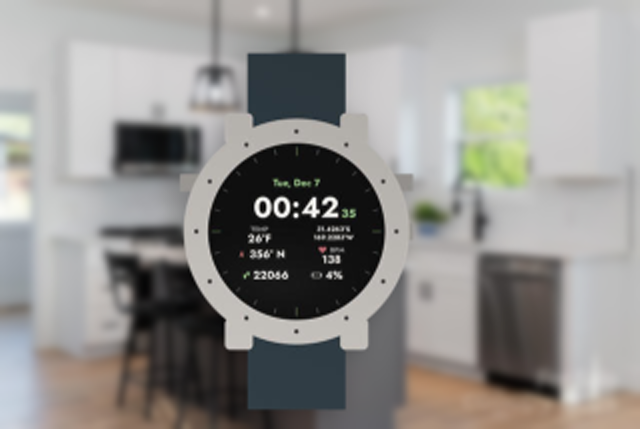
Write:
T00:42
